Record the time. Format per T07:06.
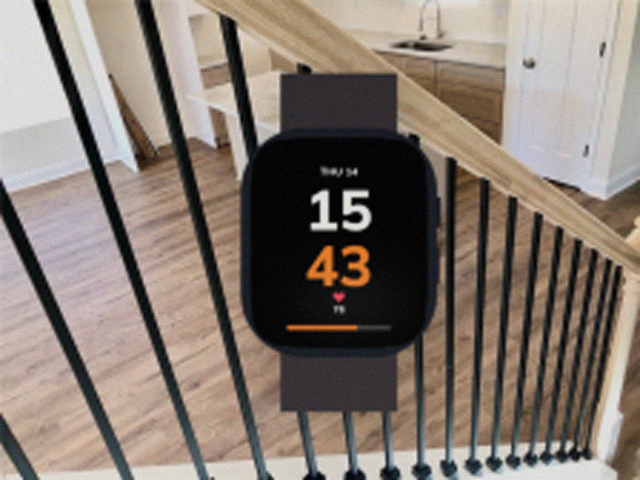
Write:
T15:43
